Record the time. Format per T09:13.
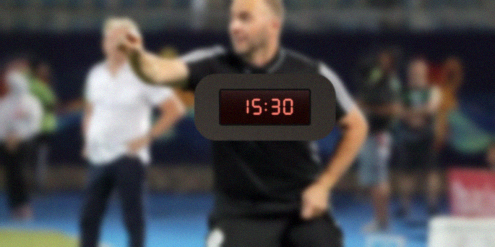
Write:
T15:30
